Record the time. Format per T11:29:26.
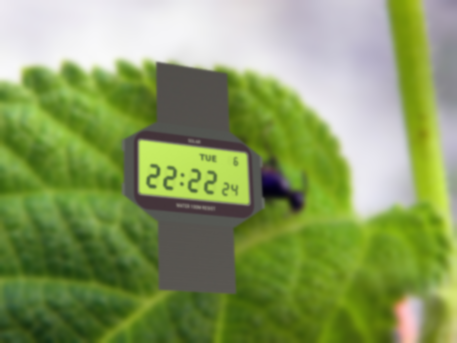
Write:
T22:22:24
